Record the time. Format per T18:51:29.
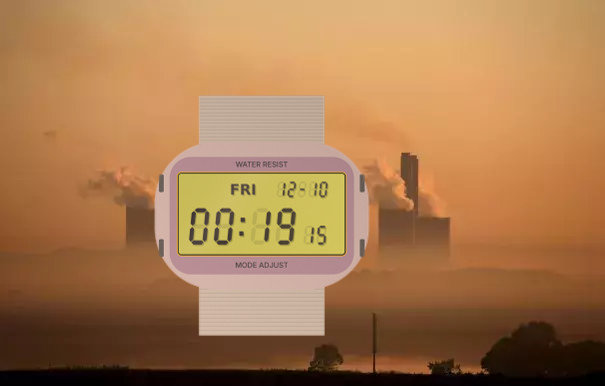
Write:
T00:19:15
